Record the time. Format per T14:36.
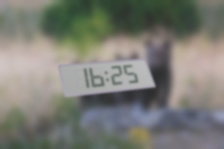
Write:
T16:25
